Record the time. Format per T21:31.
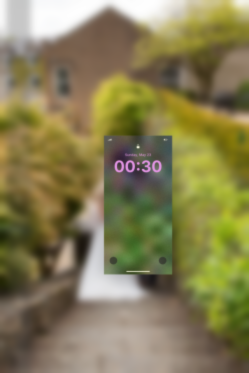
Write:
T00:30
